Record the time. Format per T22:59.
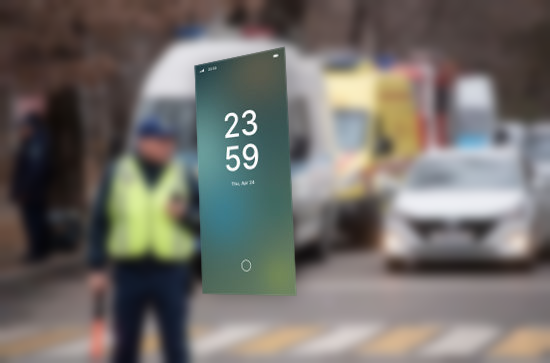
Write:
T23:59
